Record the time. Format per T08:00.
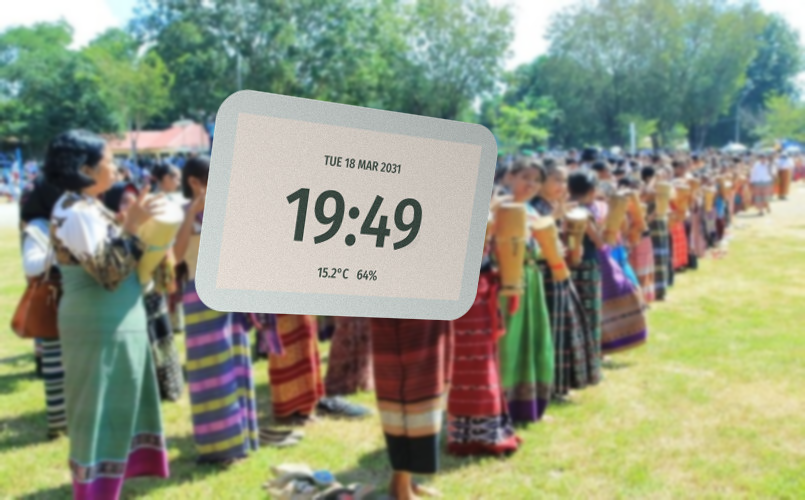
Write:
T19:49
